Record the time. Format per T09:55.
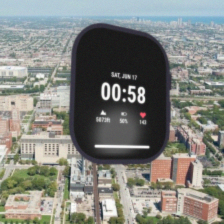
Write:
T00:58
